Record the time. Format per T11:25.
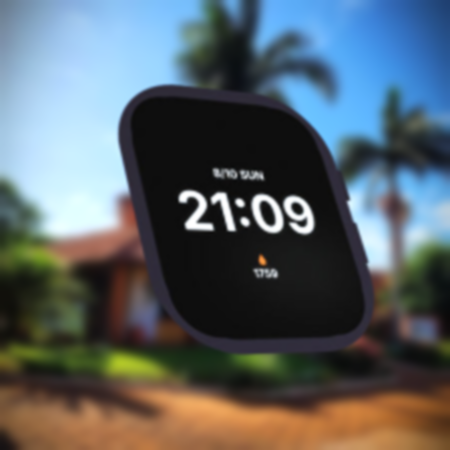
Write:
T21:09
